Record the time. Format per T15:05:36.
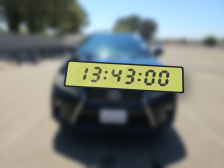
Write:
T13:43:00
